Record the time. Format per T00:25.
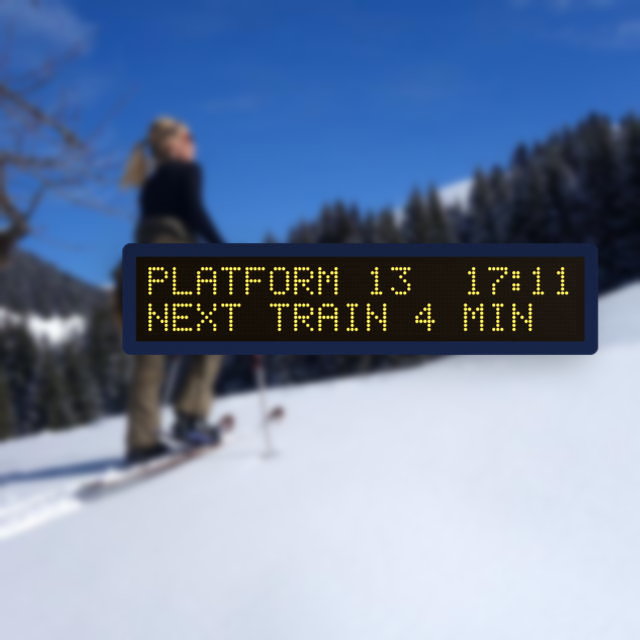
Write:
T17:11
